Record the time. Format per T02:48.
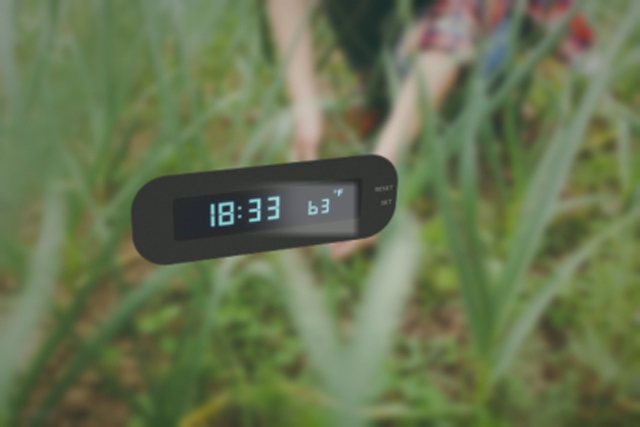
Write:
T18:33
